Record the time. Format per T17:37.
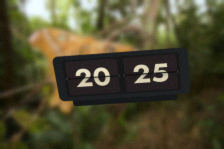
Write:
T20:25
